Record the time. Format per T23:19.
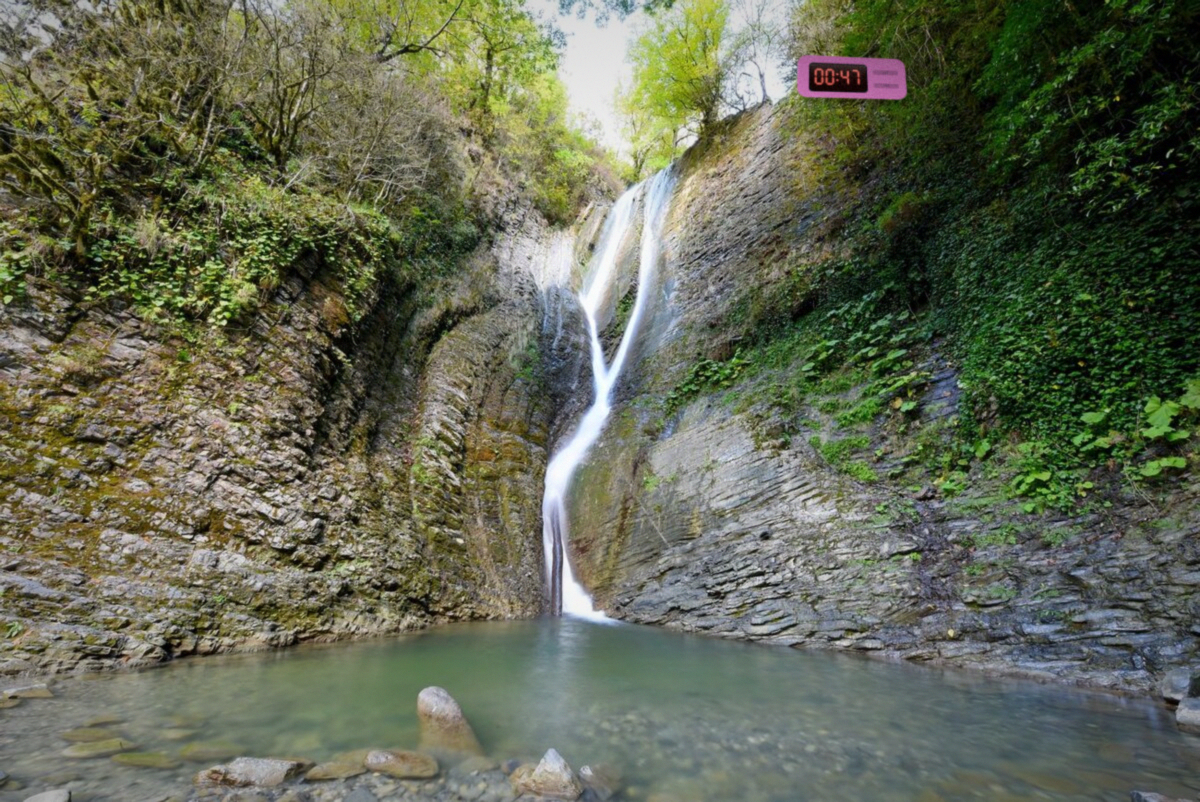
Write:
T00:47
